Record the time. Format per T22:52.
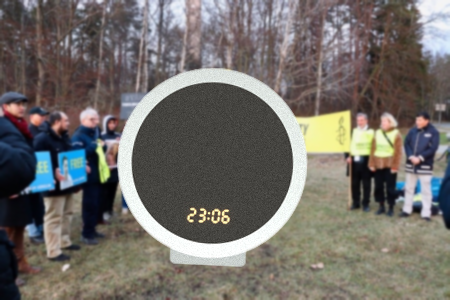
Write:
T23:06
